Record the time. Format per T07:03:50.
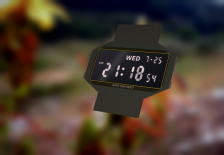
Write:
T21:18:54
